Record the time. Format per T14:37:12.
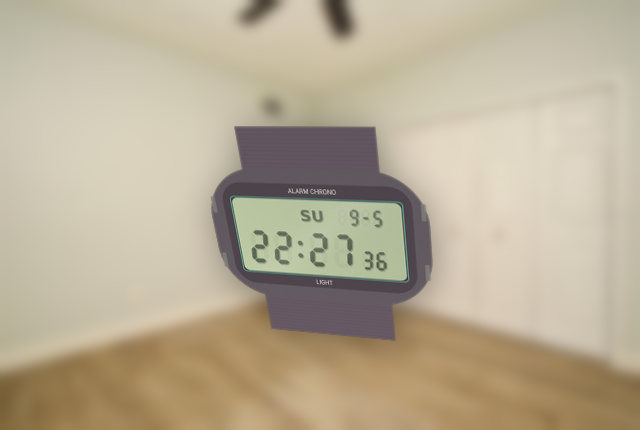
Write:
T22:27:36
